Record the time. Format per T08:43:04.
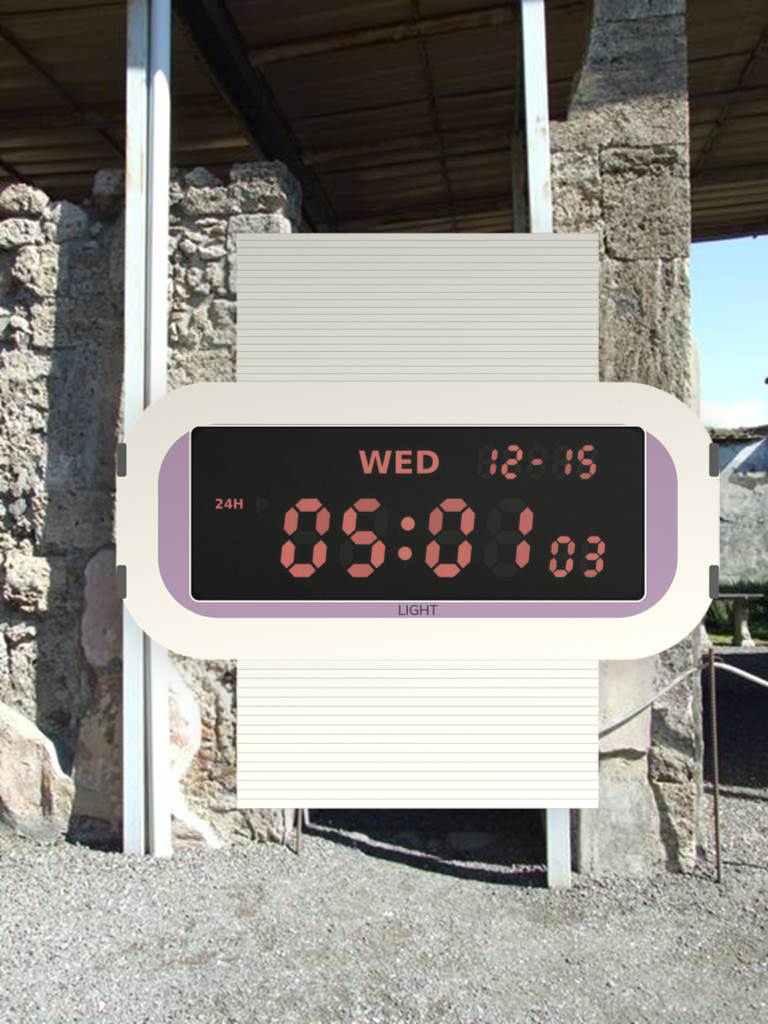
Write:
T05:01:03
